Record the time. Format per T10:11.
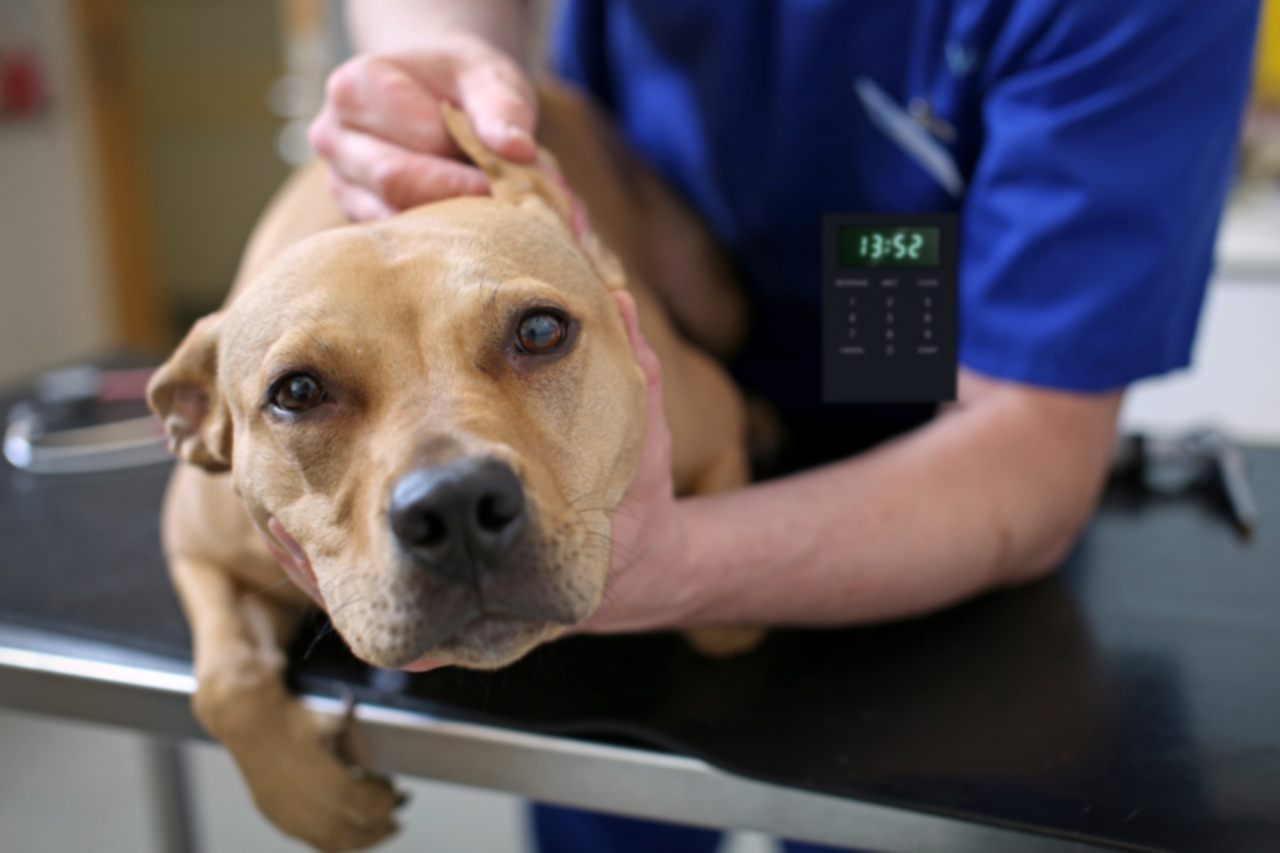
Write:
T13:52
